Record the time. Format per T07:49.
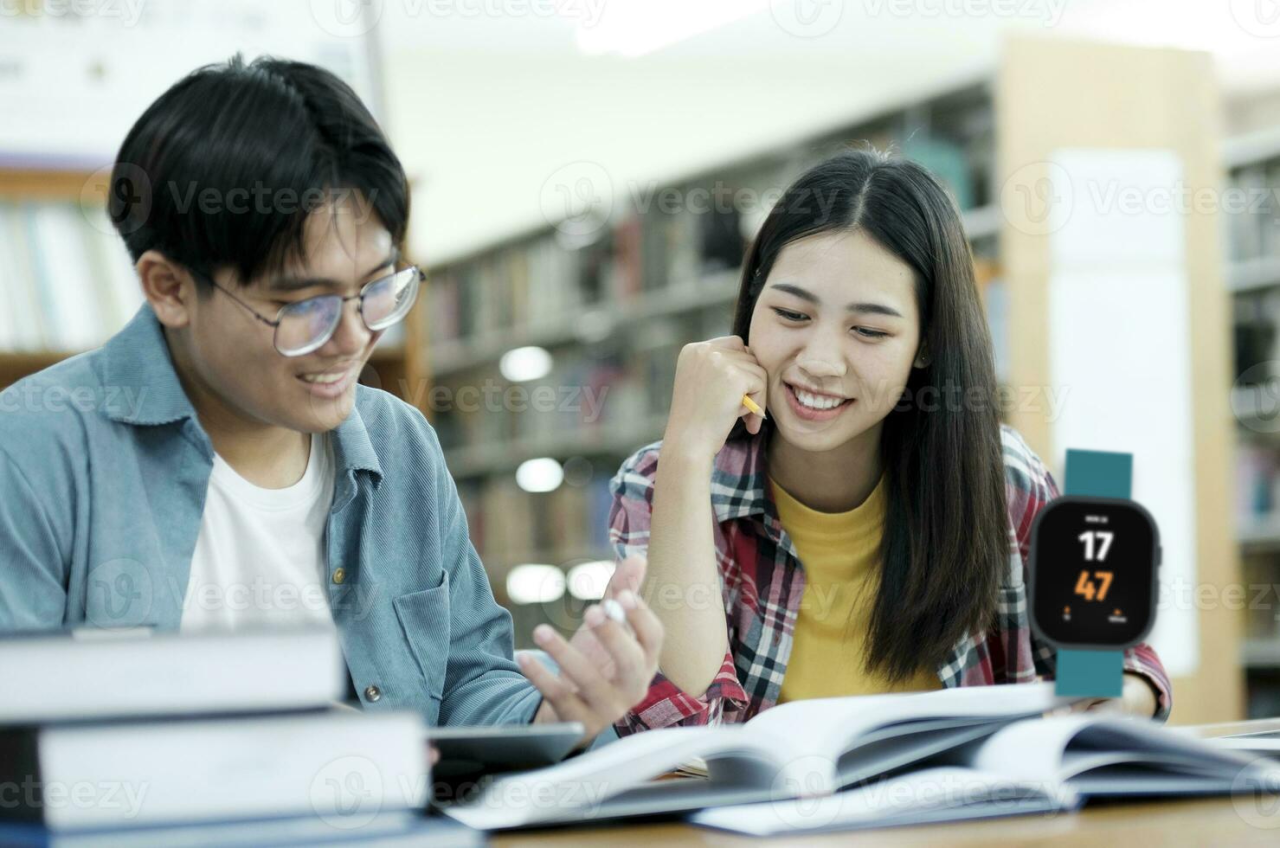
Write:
T17:47
